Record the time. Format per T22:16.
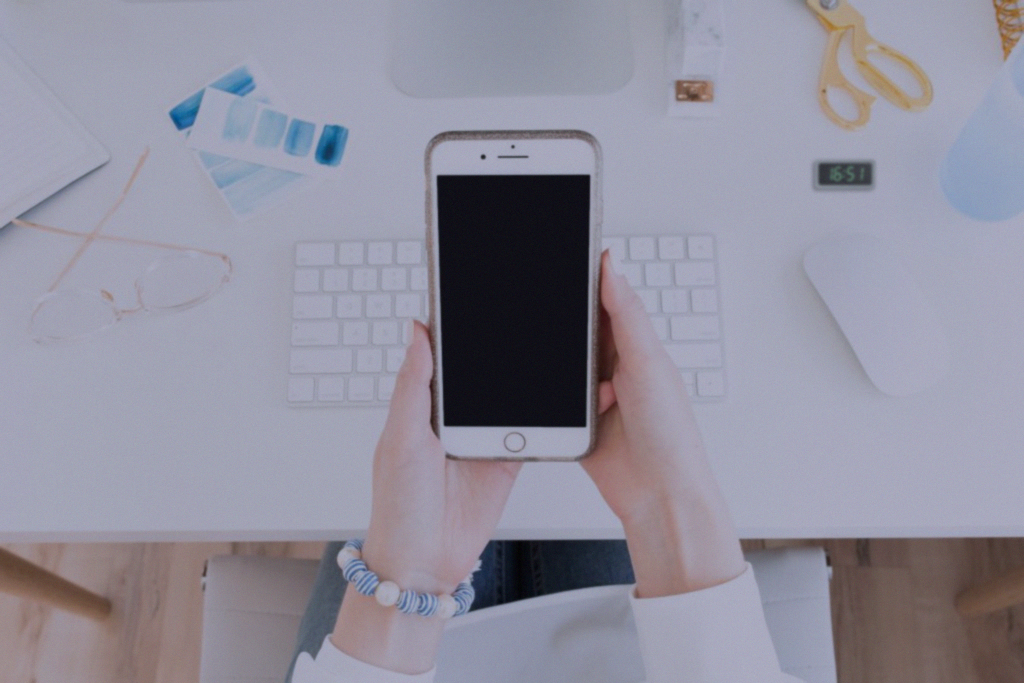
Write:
T16:51
